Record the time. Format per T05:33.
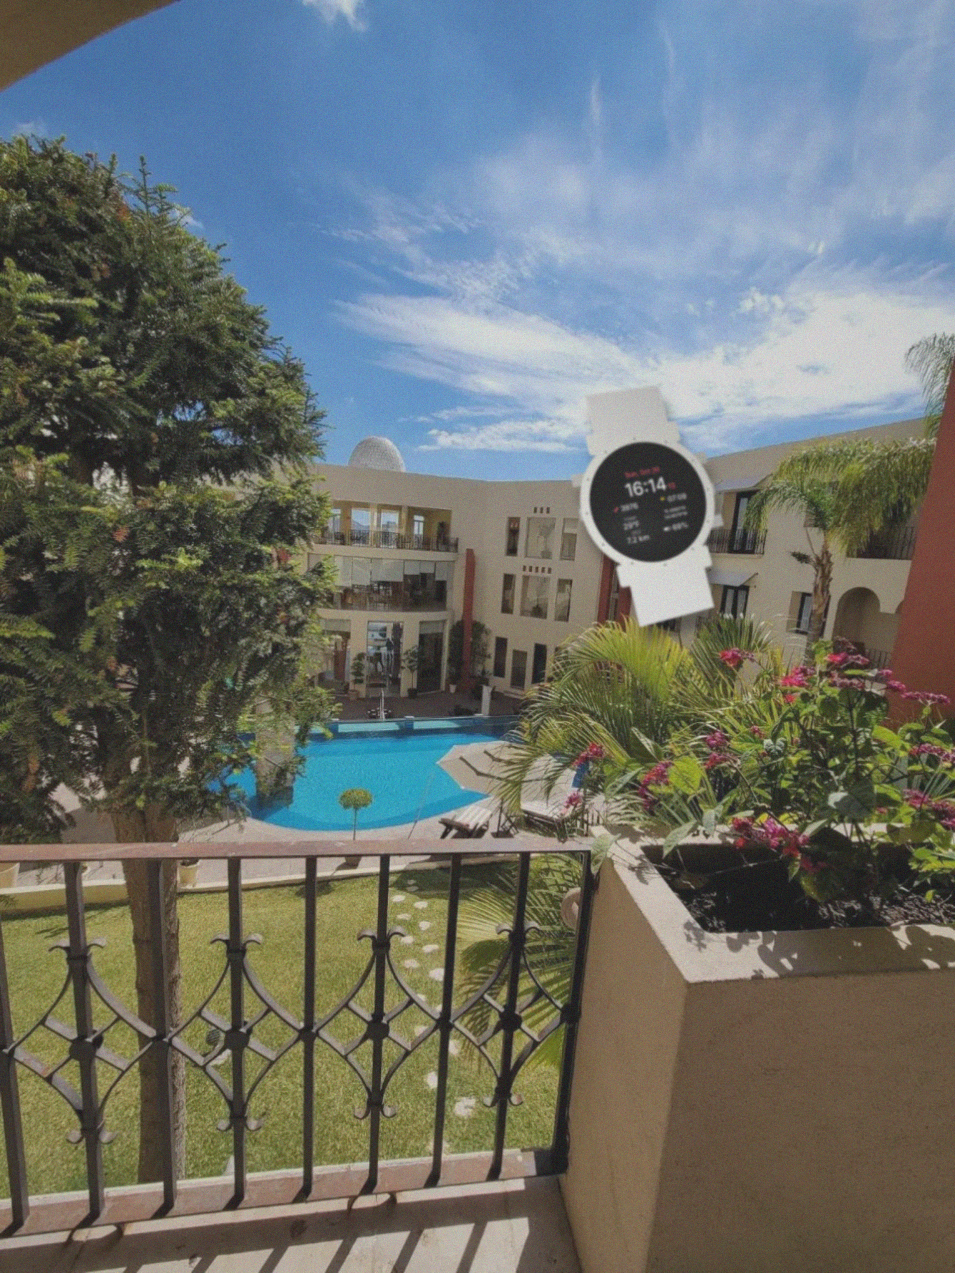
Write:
T16:14
